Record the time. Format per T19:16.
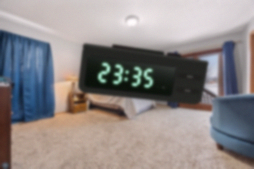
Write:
T23:35
